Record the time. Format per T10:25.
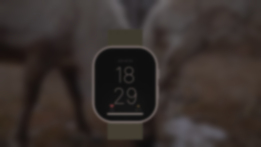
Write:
T18:29
